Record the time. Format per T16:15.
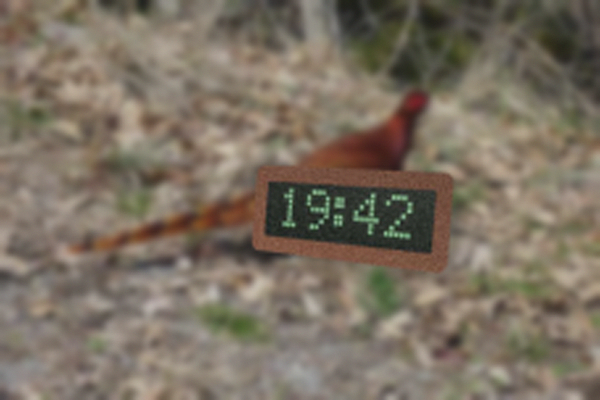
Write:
T19:42
